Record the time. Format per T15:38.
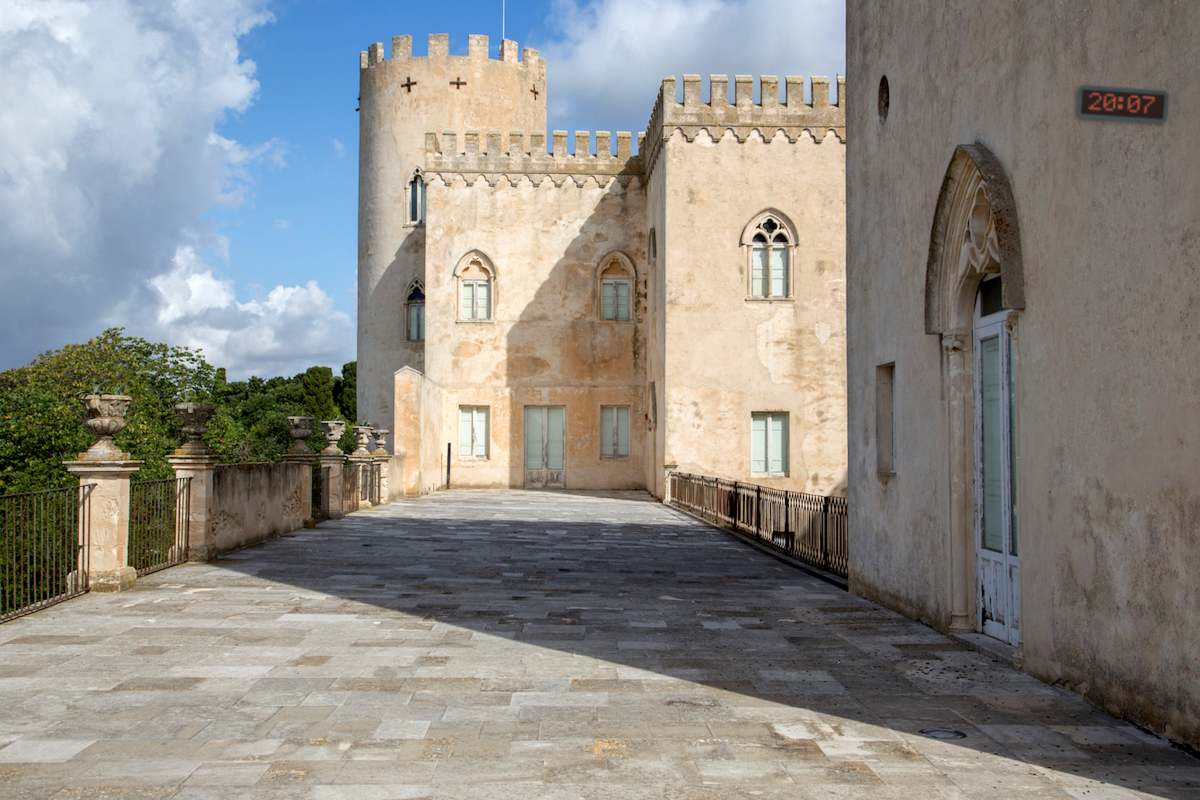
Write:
T20:07
